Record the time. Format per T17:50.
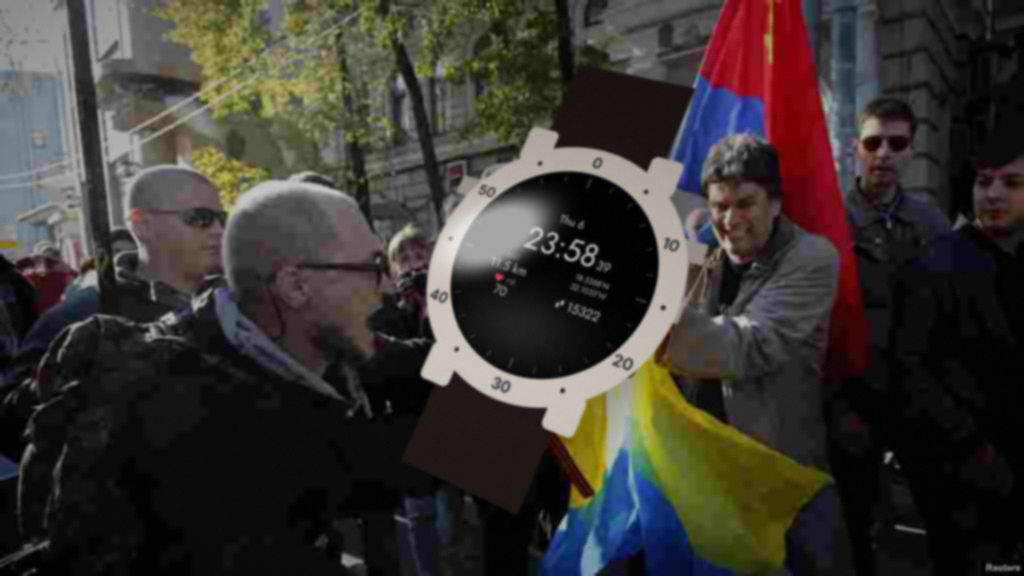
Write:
T23:58
